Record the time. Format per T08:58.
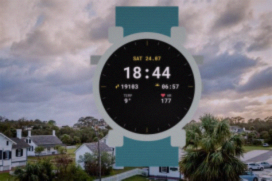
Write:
T18:44
